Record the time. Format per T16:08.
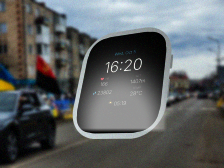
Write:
T16:20
